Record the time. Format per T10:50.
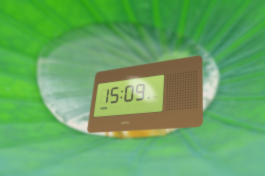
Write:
T15:09
